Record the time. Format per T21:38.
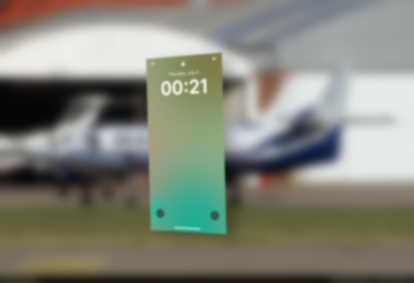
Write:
T00:21
